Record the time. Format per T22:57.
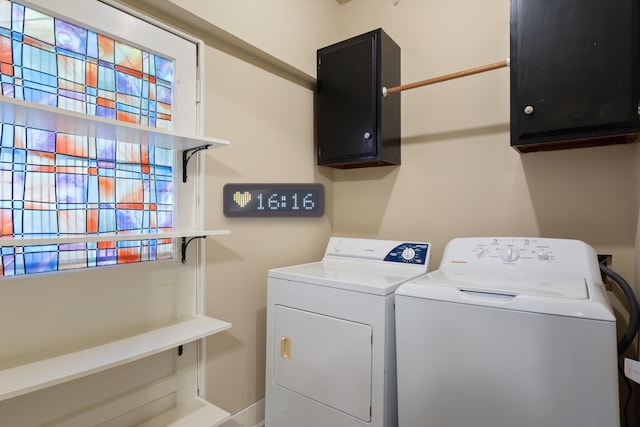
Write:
T16:16
